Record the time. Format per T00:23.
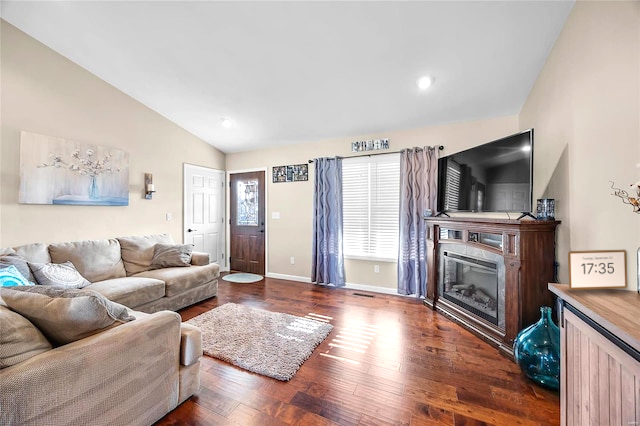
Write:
T17:35
